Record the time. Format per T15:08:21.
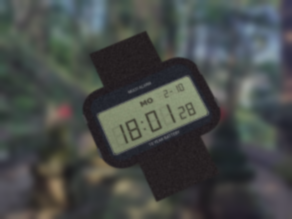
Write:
T18:01:28
